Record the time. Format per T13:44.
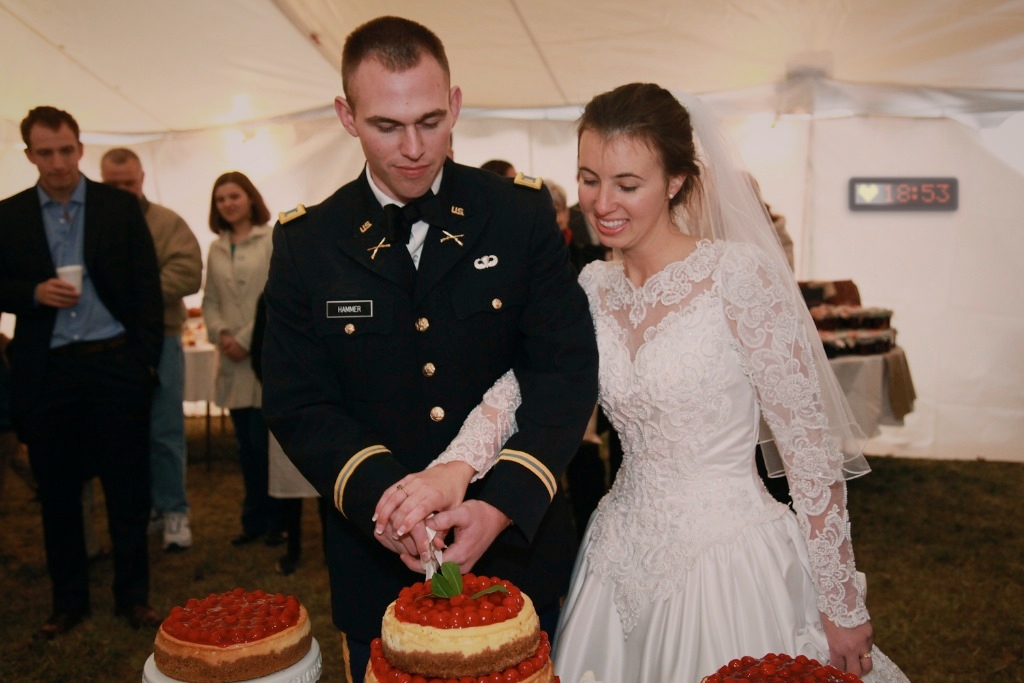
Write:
T18:53
